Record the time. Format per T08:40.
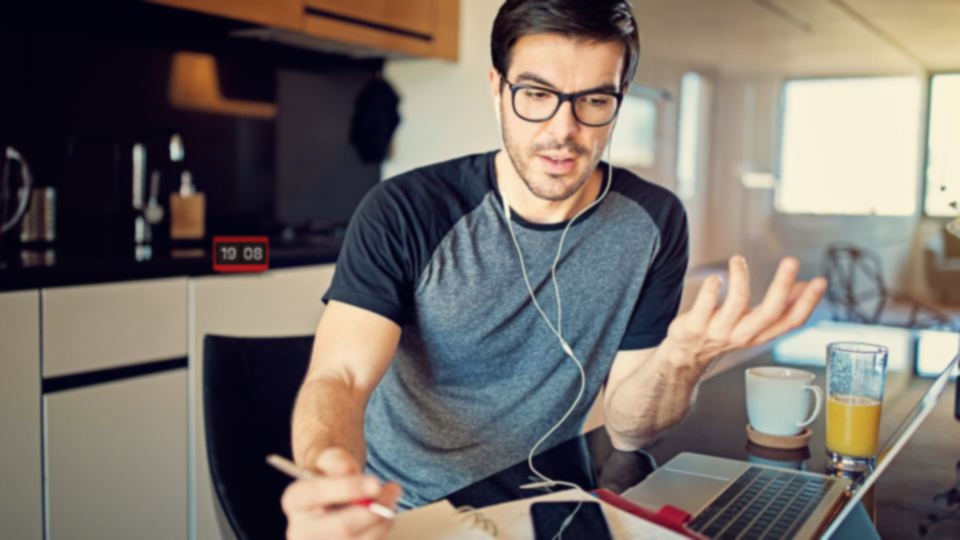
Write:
T19:08
